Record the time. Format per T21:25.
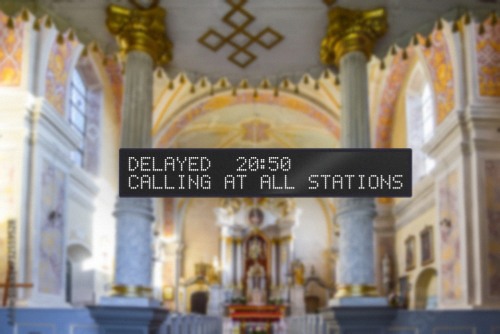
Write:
T20:50
